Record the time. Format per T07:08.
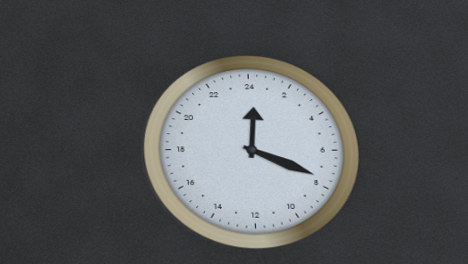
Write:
T00:19
